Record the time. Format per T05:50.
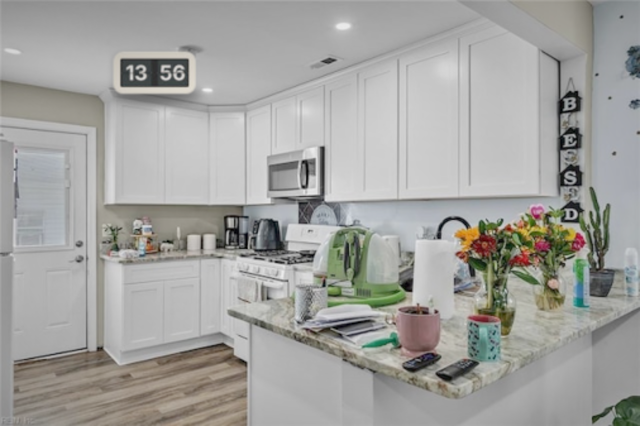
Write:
T13:56
